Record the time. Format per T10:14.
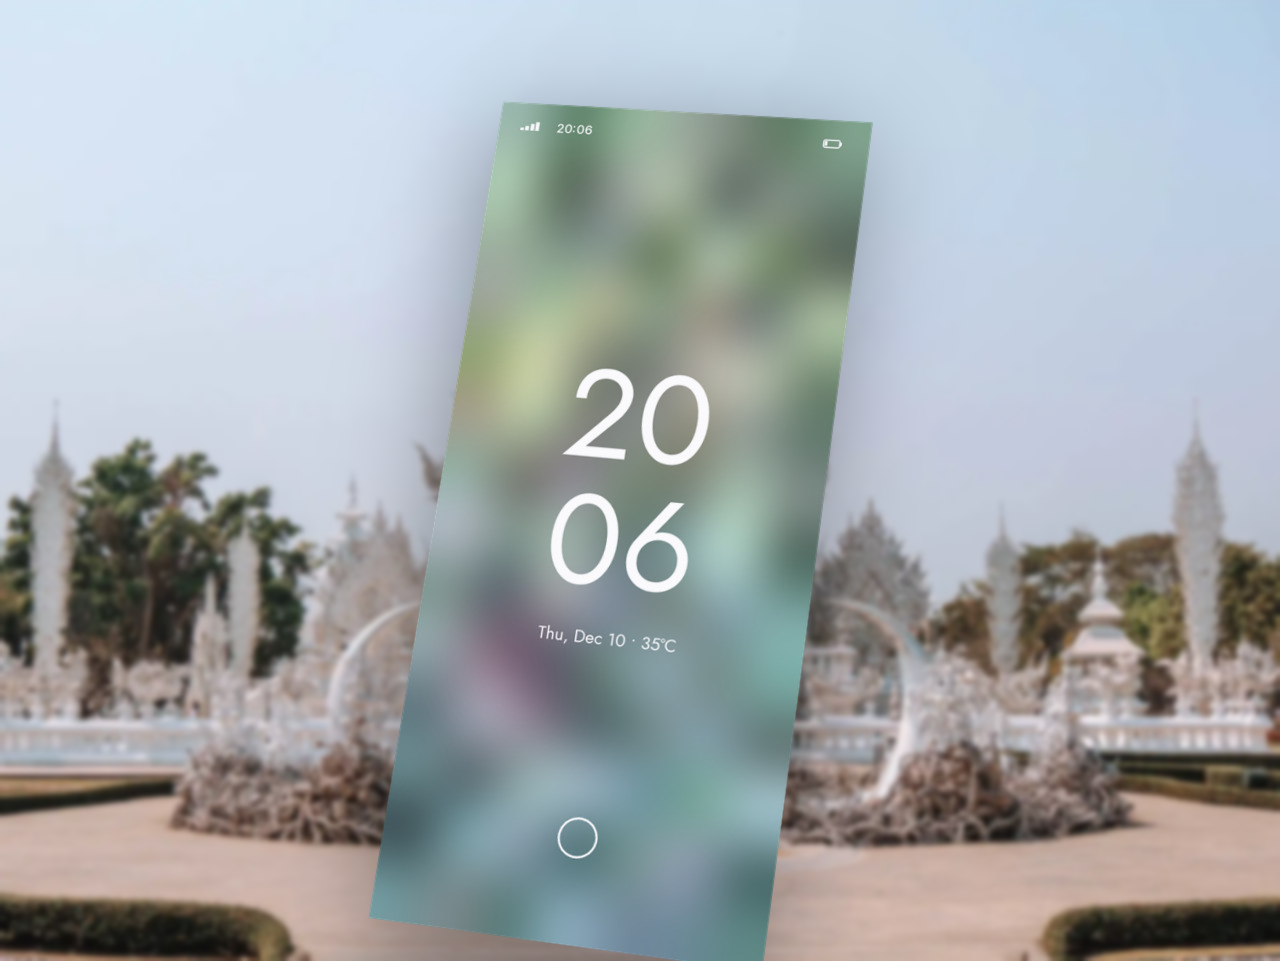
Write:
T20:06
